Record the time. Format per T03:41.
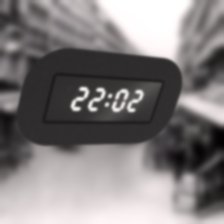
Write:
T22:02
